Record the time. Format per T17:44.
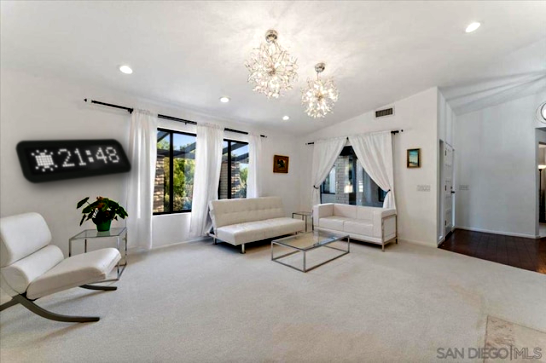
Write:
T21:48
